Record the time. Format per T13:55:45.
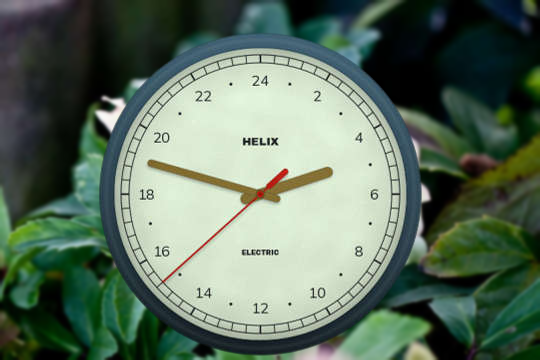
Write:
T04:47:38
